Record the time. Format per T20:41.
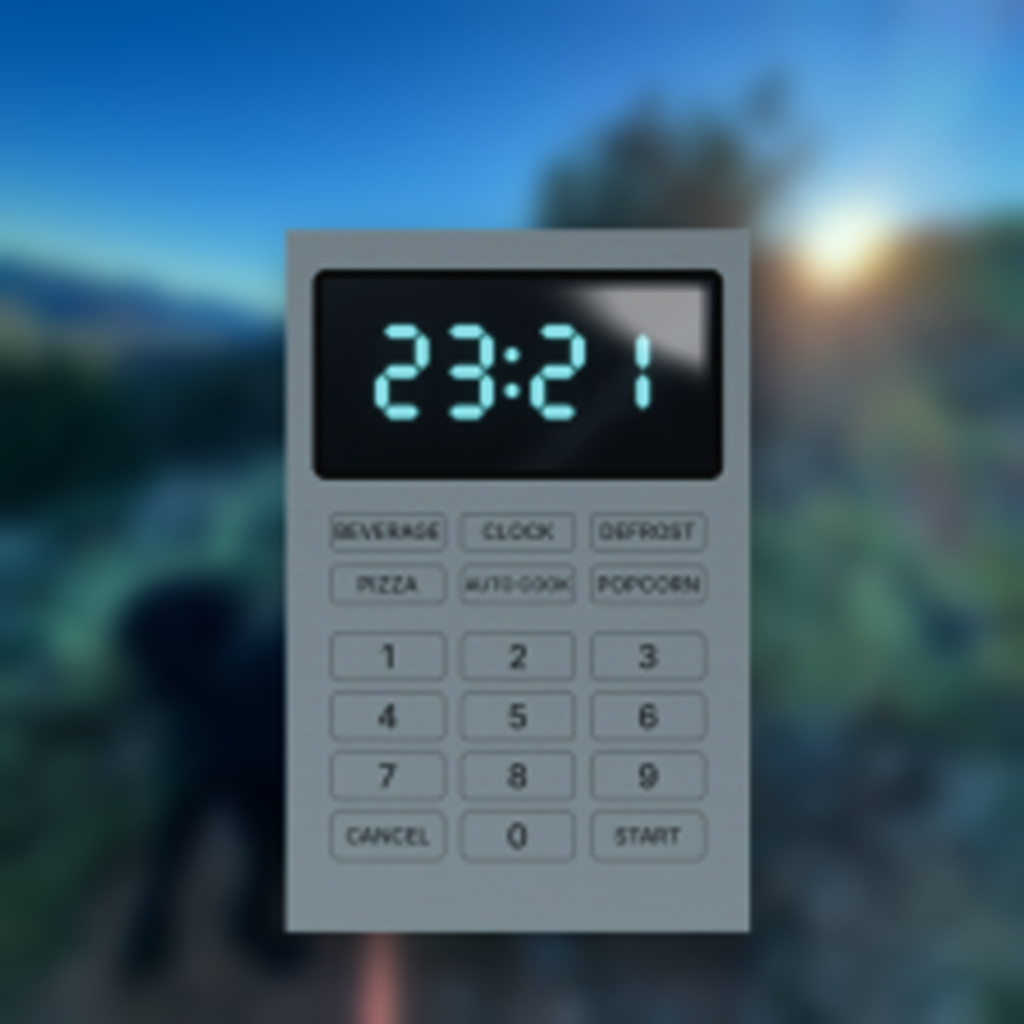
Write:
T23:21
